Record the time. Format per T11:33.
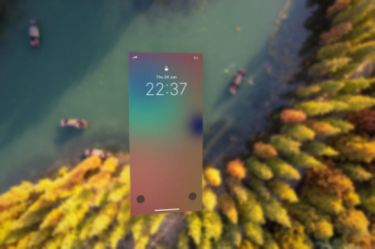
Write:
T22:37
